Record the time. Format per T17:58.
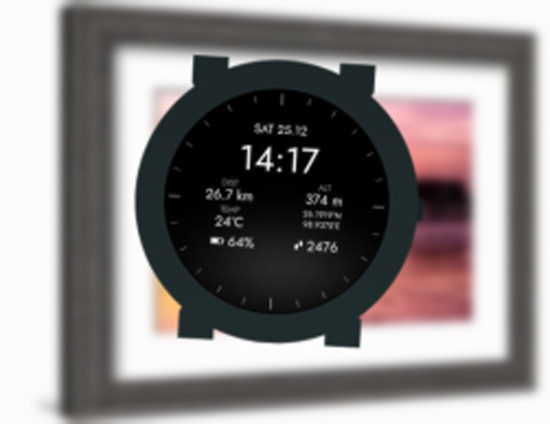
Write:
T14:17
